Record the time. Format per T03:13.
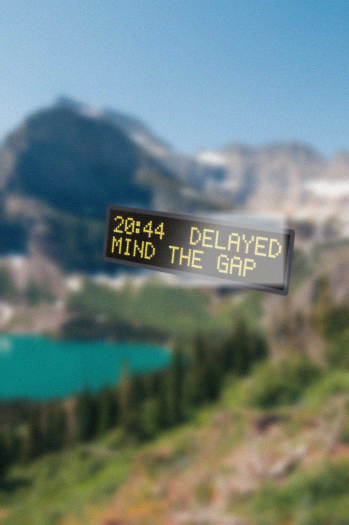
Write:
T20:44
